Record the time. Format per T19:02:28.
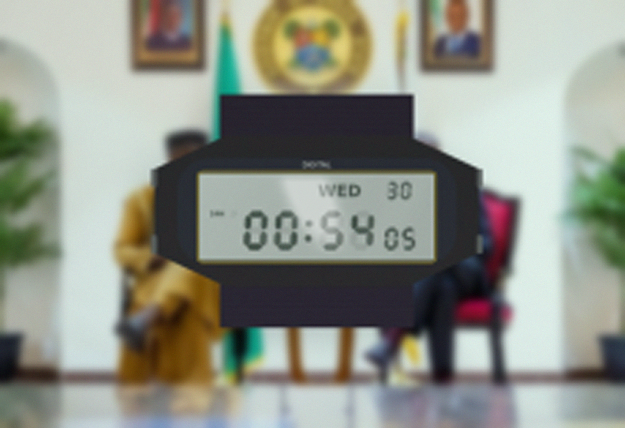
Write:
T00:54:05
